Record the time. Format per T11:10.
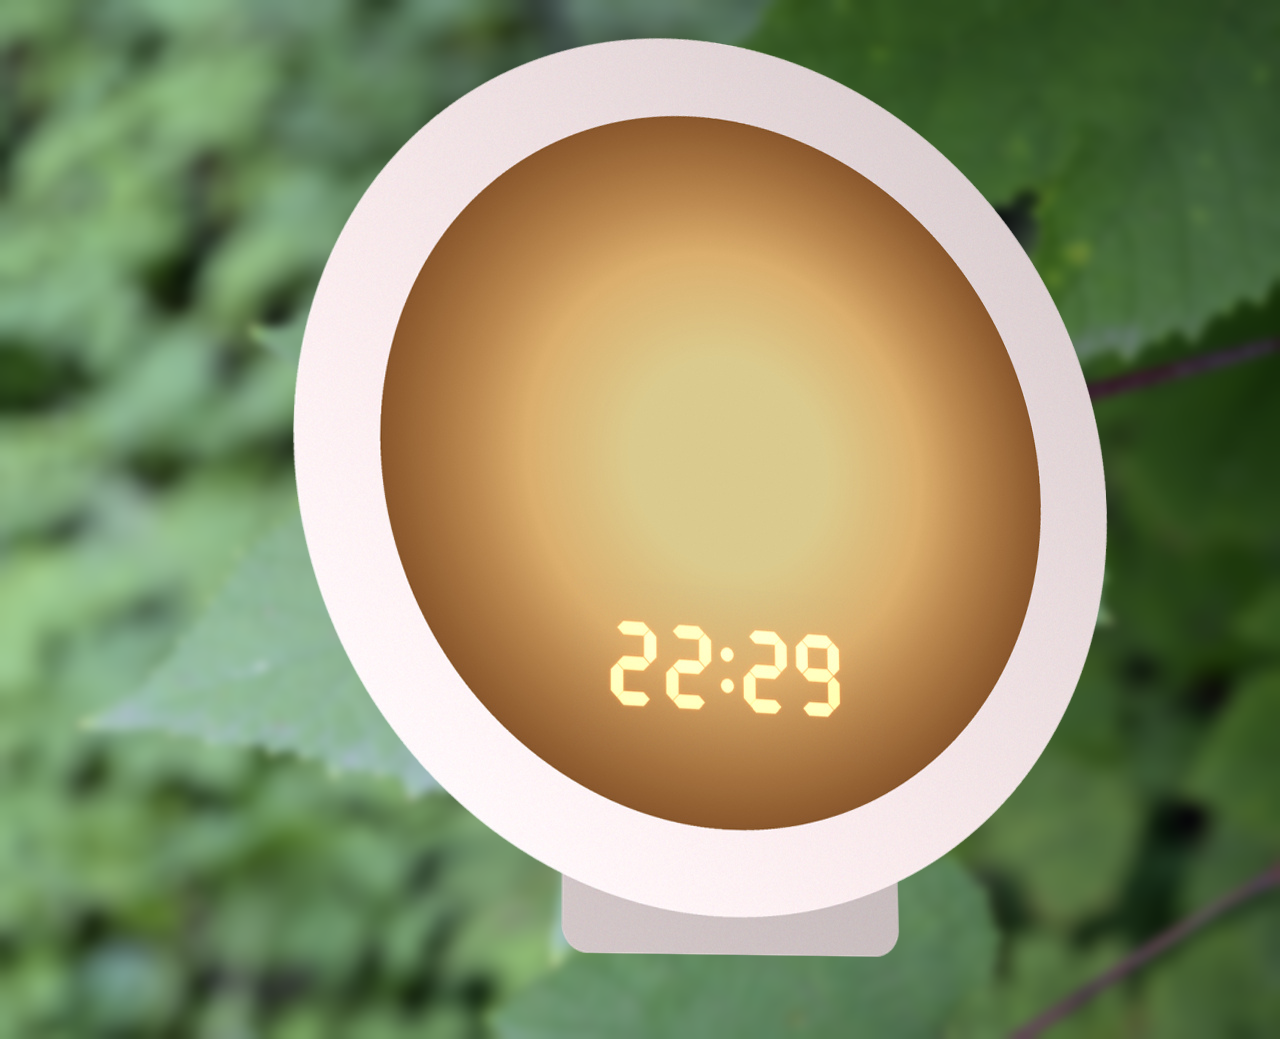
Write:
T22:29
